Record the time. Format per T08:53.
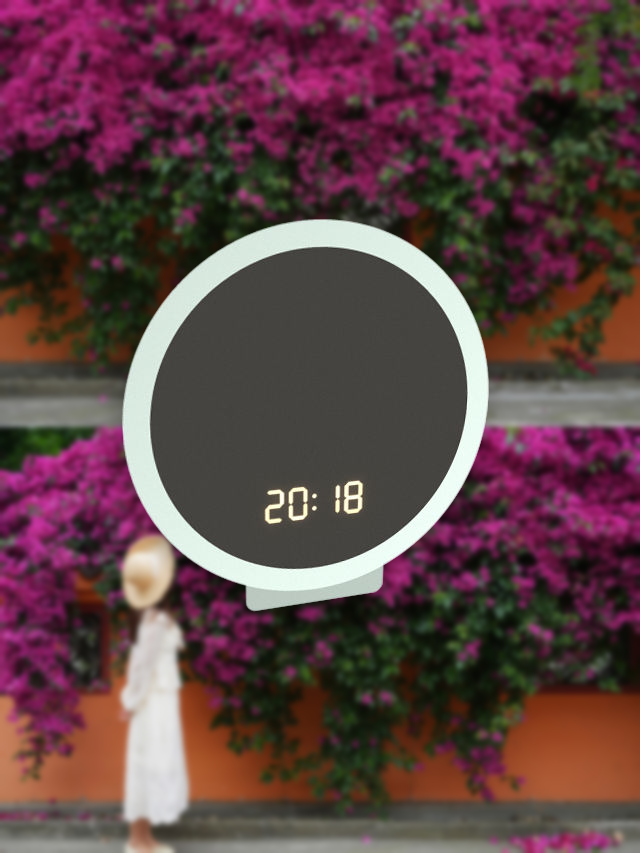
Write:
T20:18
